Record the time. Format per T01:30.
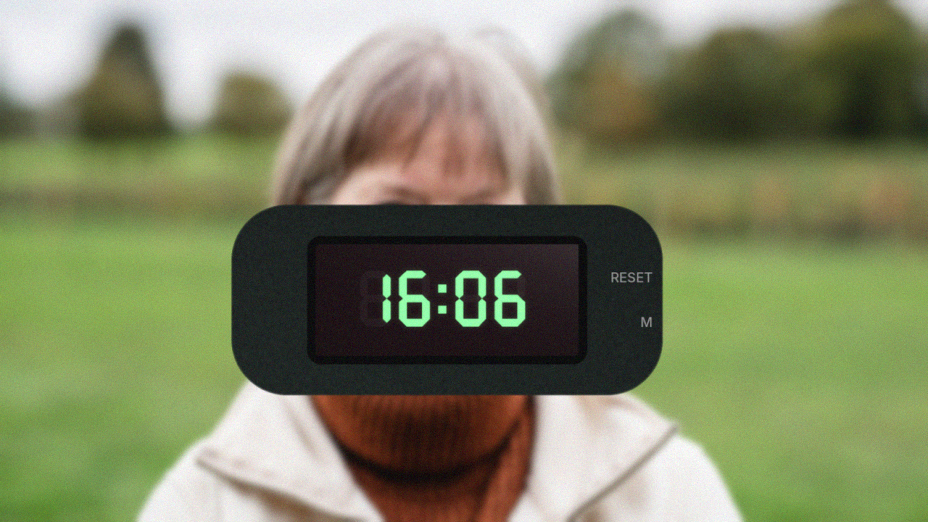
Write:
T16:06
